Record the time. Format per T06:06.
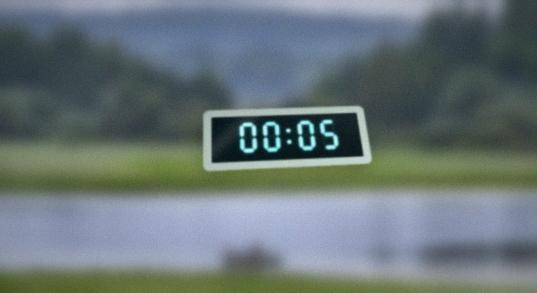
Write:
T00:05
